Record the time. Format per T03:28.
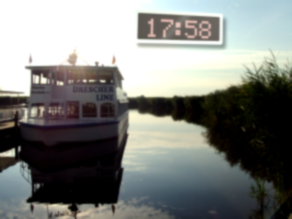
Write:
T17:58
